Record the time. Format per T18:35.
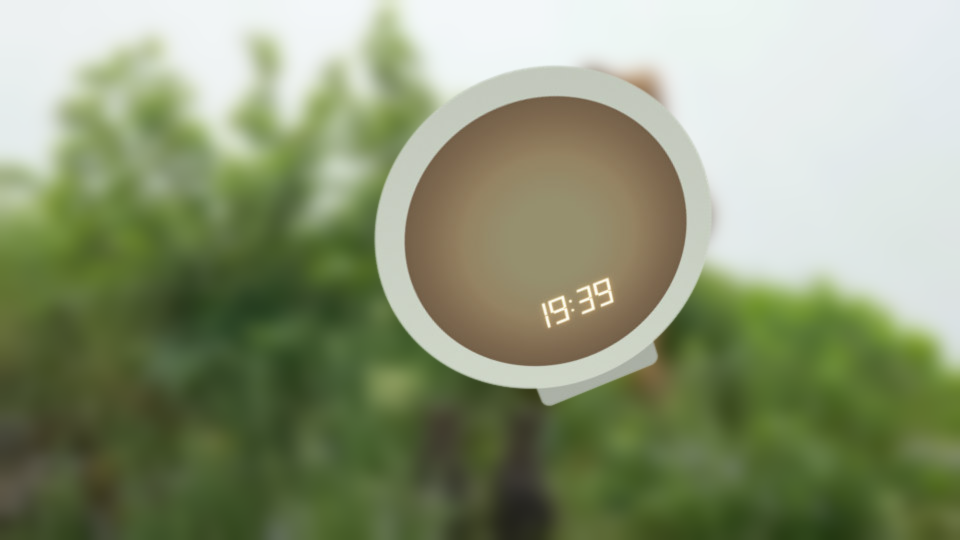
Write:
T19:39
